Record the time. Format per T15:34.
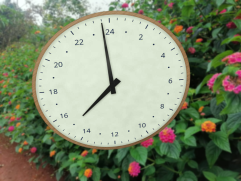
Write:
T14:59
